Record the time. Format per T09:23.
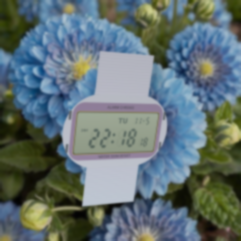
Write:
T22:18
